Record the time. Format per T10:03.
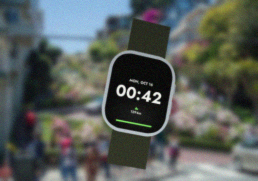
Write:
T00:42
